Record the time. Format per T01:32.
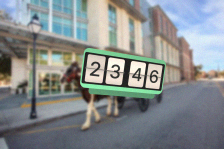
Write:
T23:46
